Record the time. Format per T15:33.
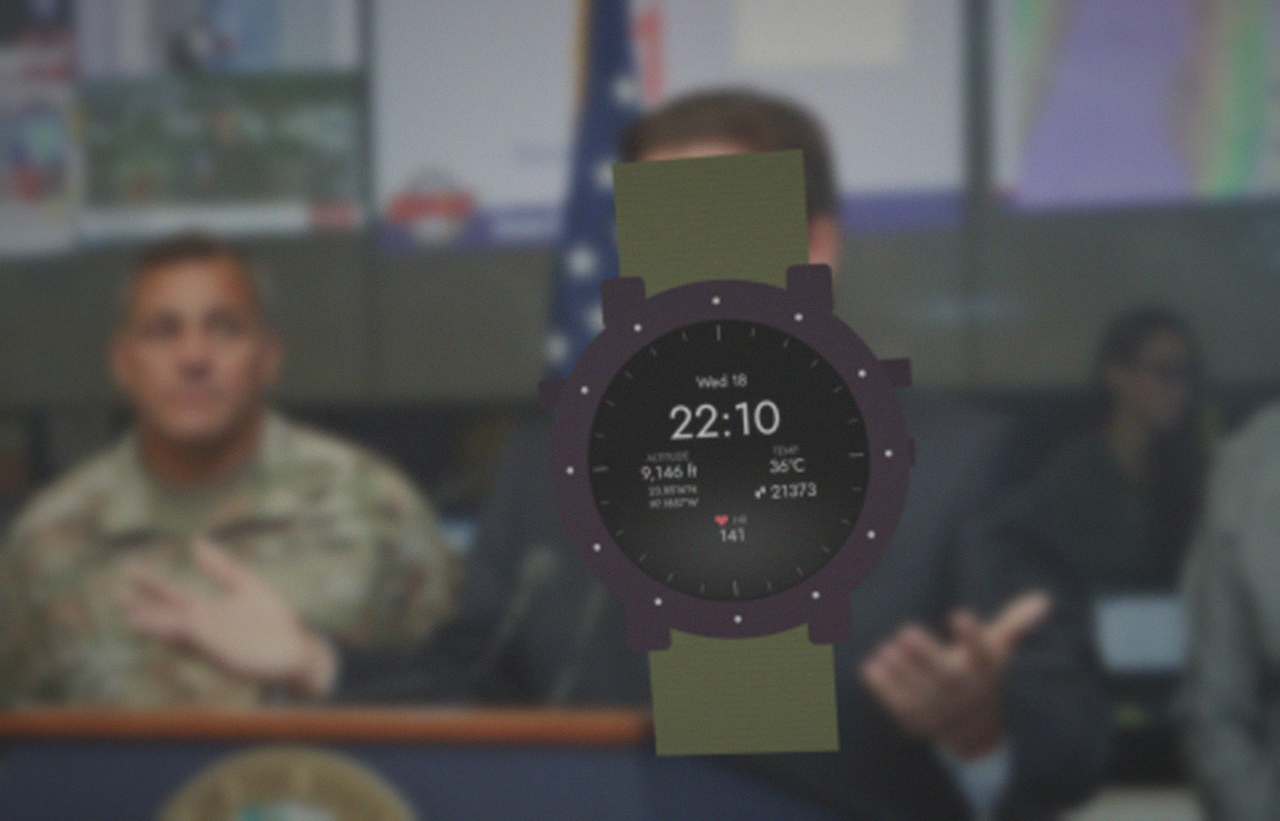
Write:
T22:10
